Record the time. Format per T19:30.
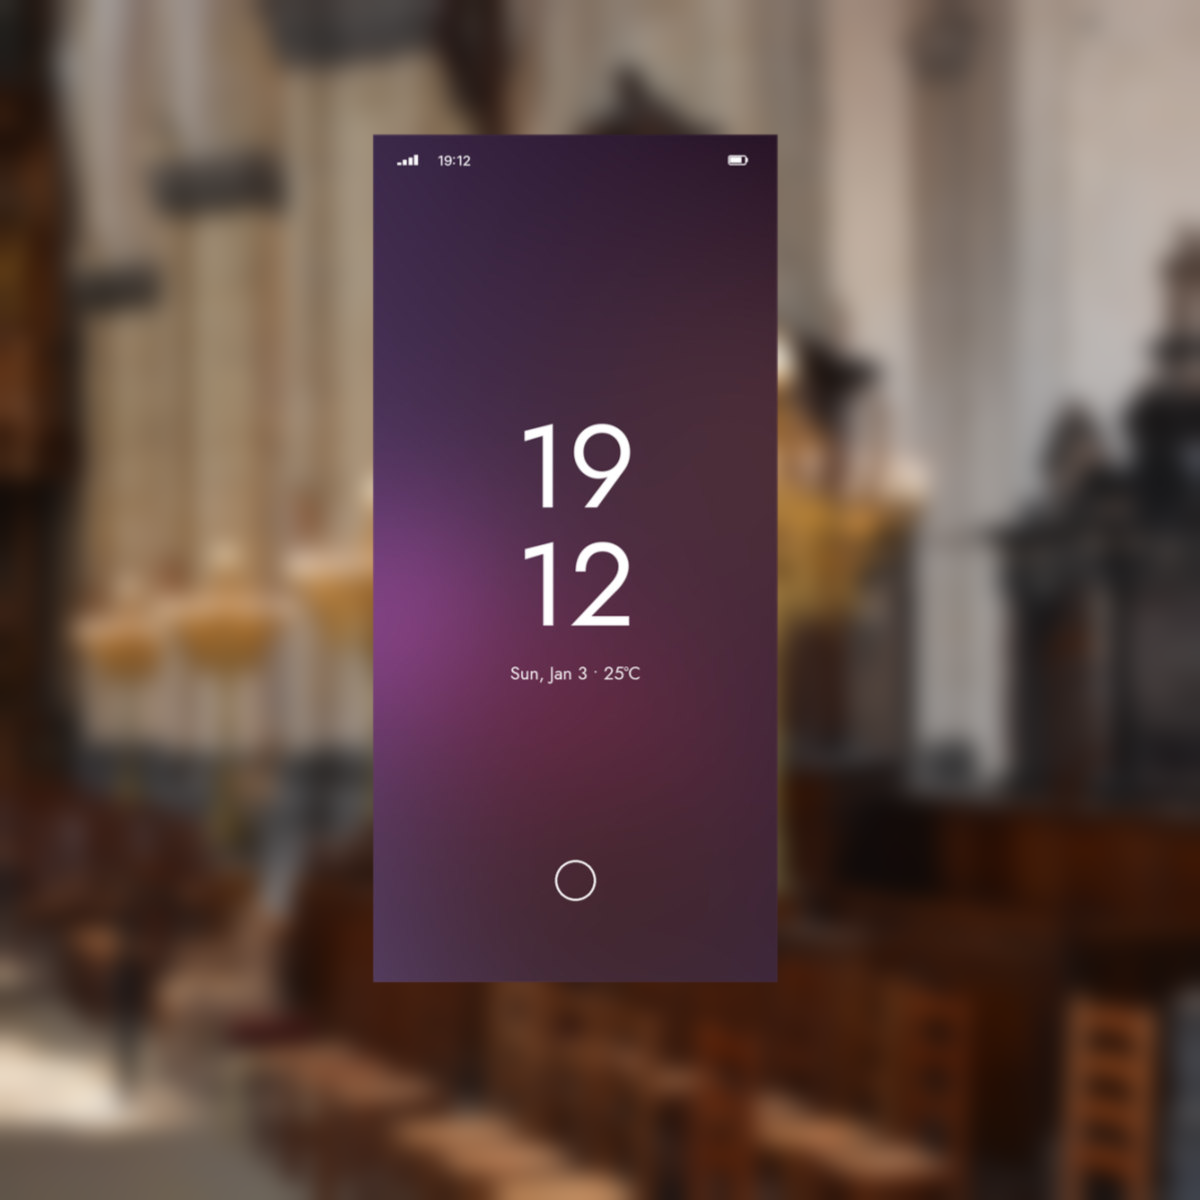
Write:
T19:12
